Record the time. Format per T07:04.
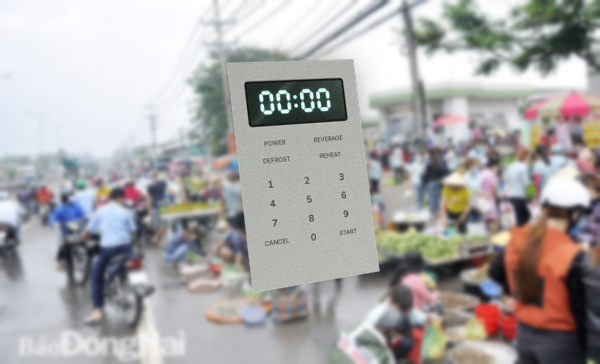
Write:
T00:00
